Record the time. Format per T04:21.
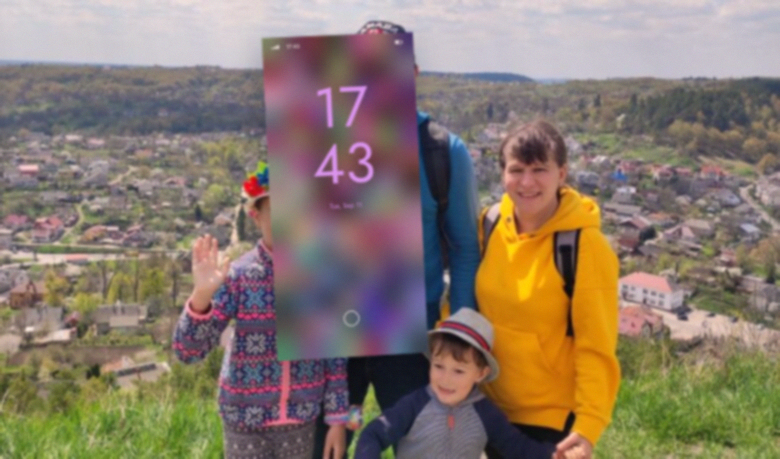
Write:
T17:43
